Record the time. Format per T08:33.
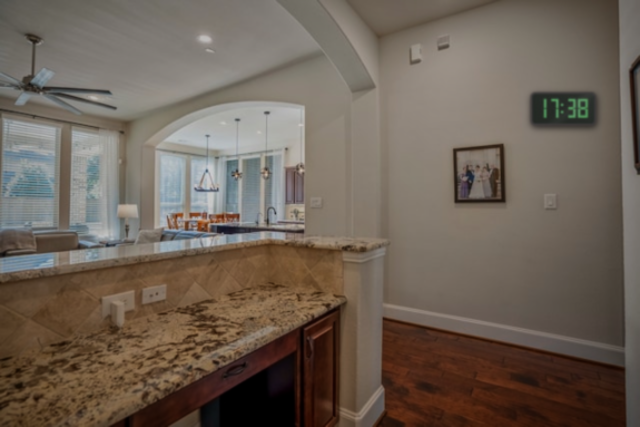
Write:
T17:38
